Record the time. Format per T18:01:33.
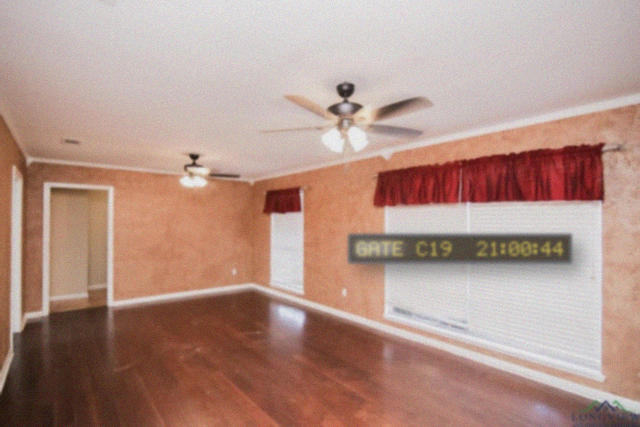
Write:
T21:00:44
